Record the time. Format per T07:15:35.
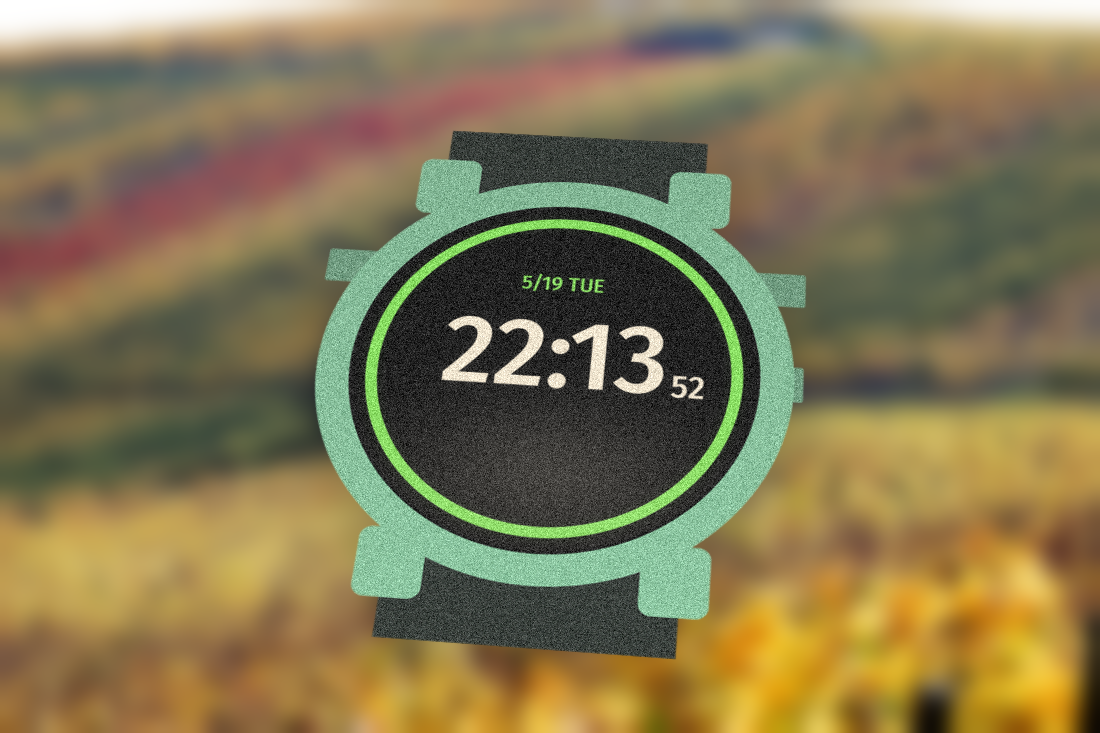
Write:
T22:13:52
